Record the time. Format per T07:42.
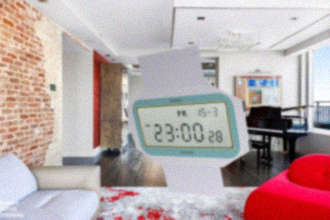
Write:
T23:00
